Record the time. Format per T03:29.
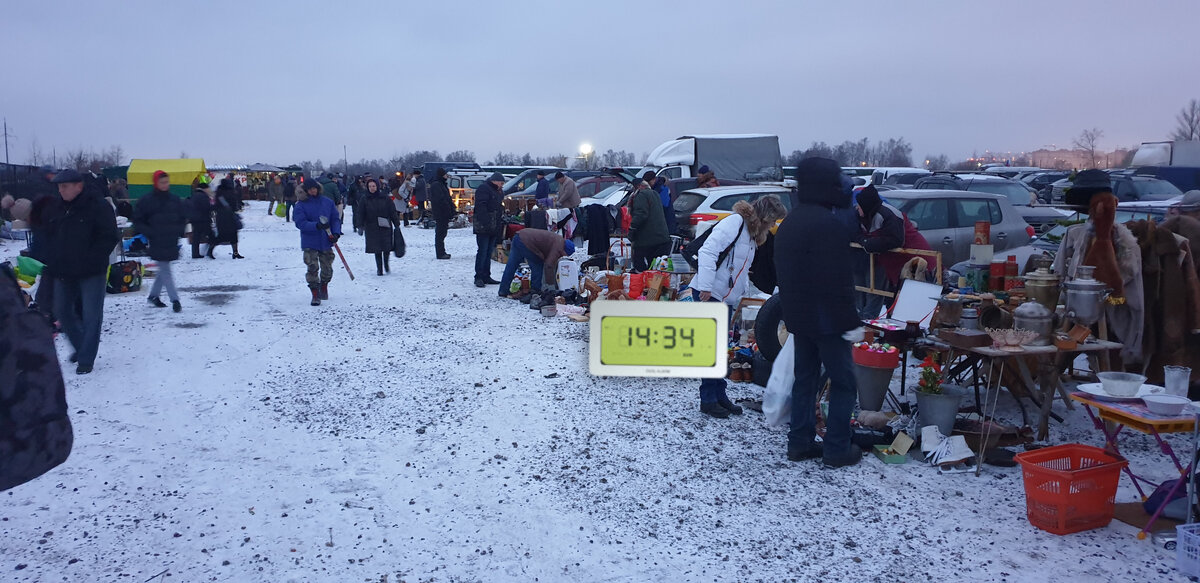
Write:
T14:34
